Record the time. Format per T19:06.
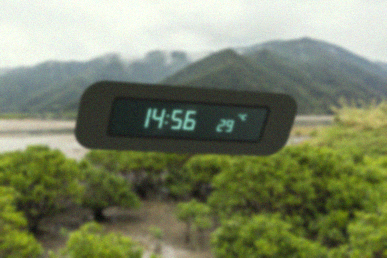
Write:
T14:56
